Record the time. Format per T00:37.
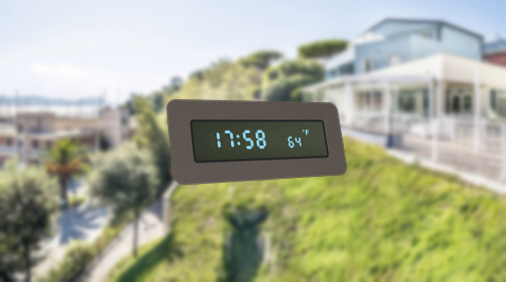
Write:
T17:58
